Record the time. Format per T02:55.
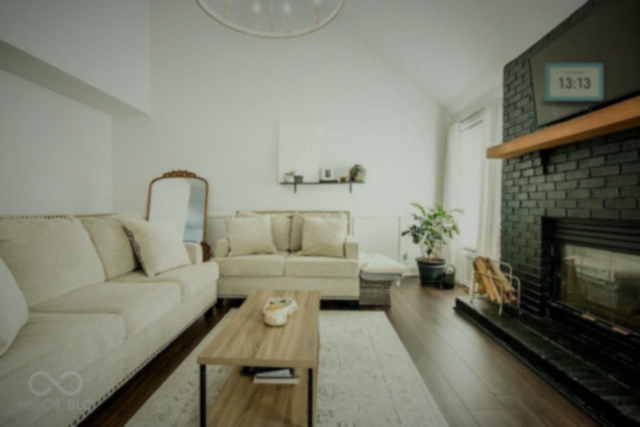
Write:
T13:13
